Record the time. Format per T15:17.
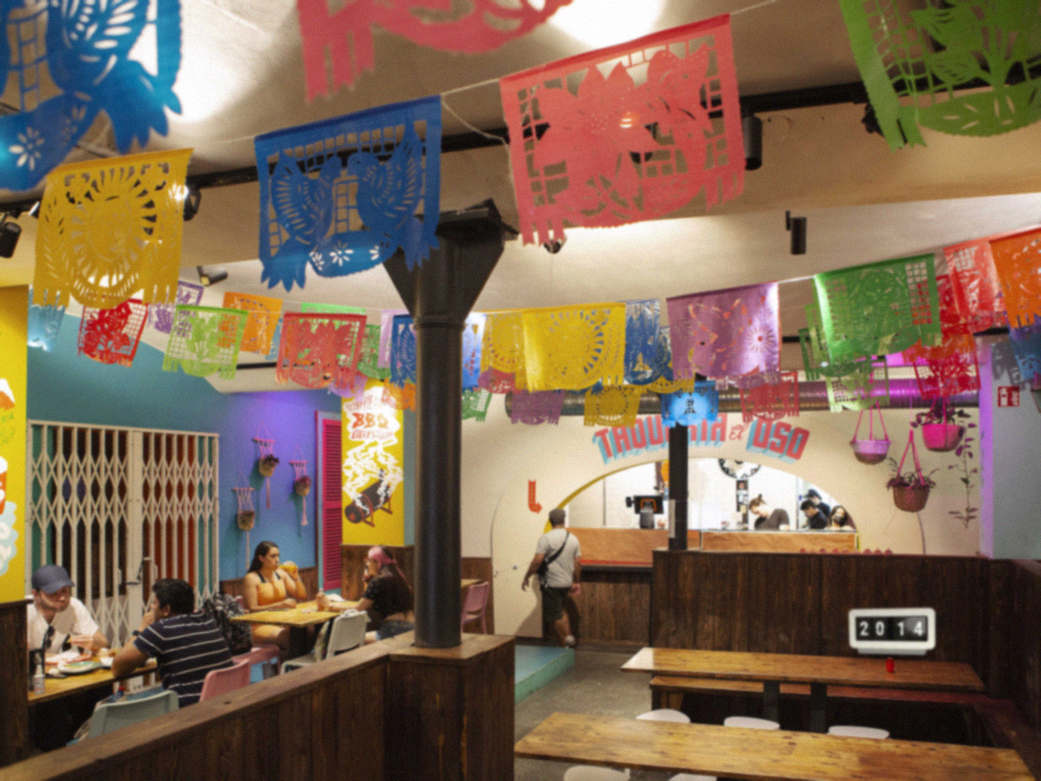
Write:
T20:14
